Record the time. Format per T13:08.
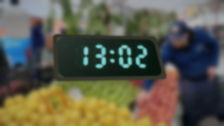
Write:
T13:02
